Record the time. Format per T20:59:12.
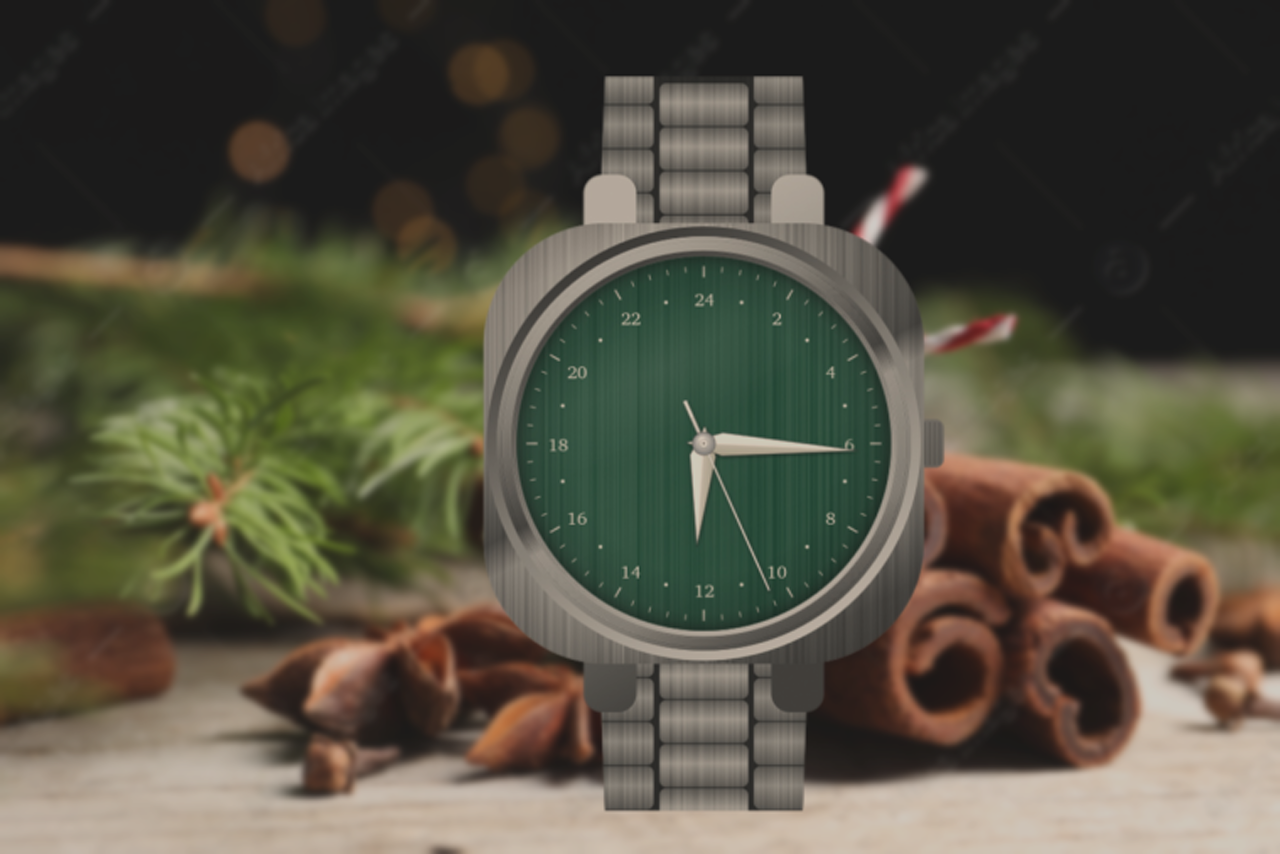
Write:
T12:15:26
